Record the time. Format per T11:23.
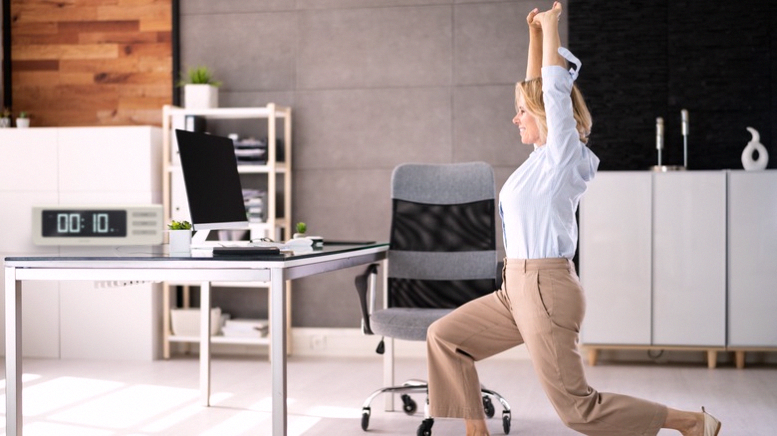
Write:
T00:10
